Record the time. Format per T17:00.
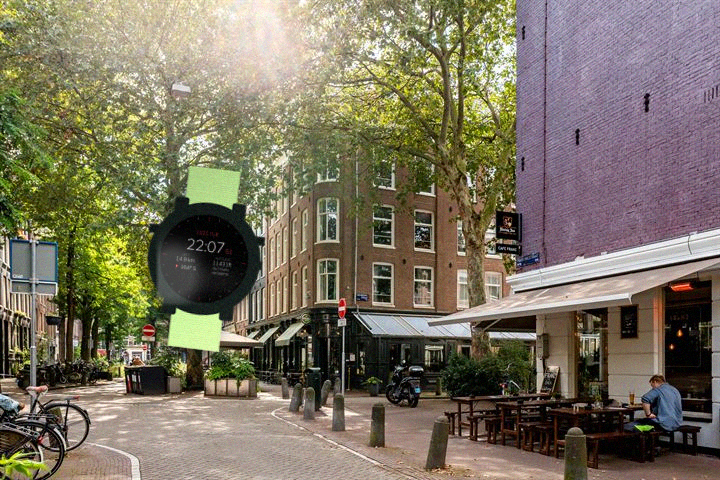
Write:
T22:07
